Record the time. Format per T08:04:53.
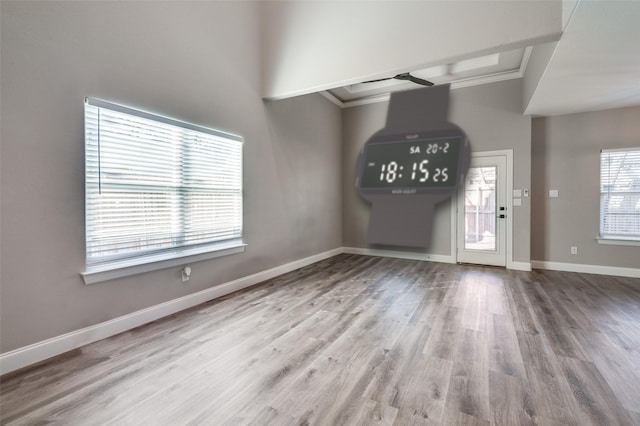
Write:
T18:15:25
